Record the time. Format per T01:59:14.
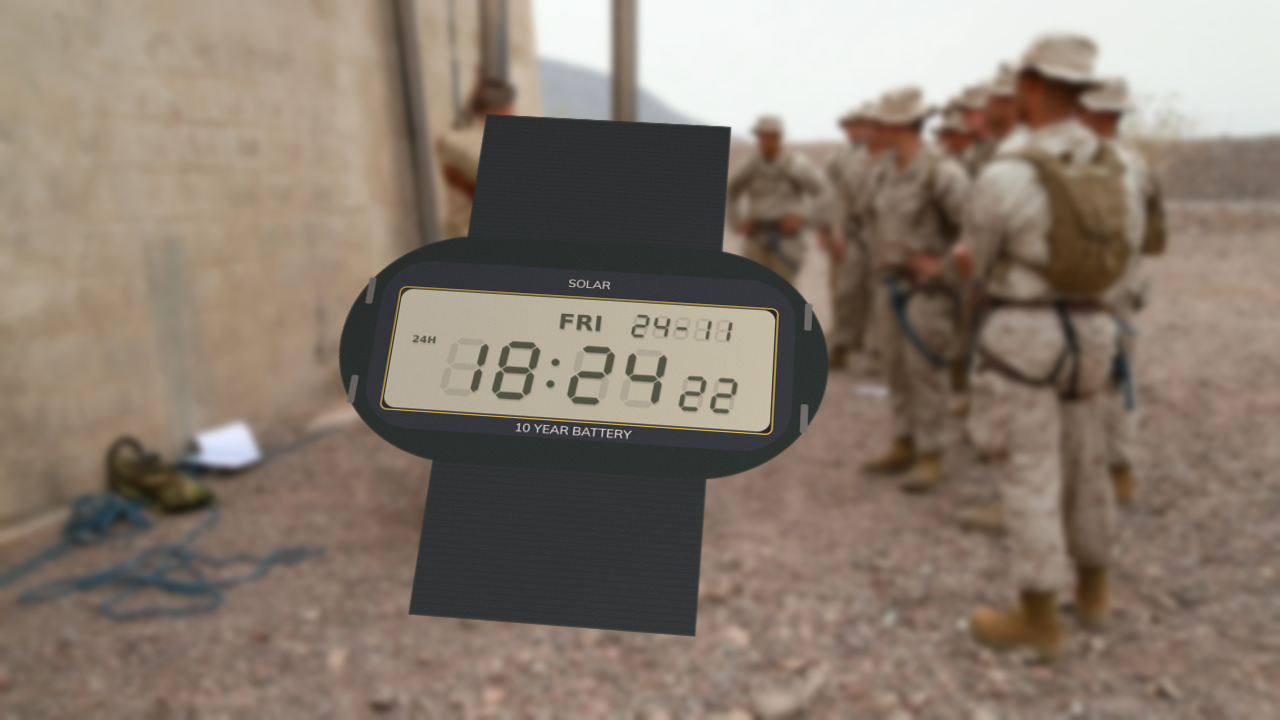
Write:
T18:24:22
